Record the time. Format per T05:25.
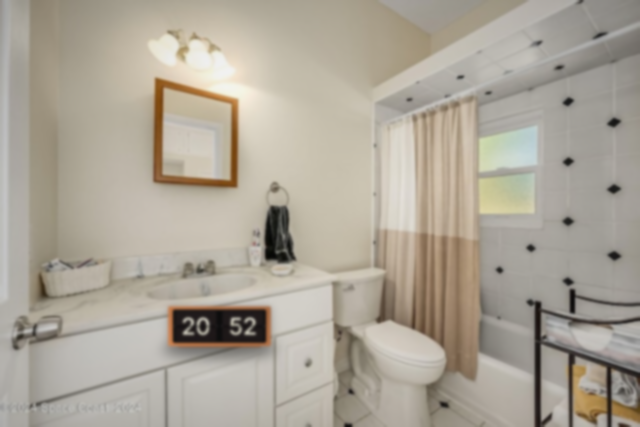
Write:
T20:52
